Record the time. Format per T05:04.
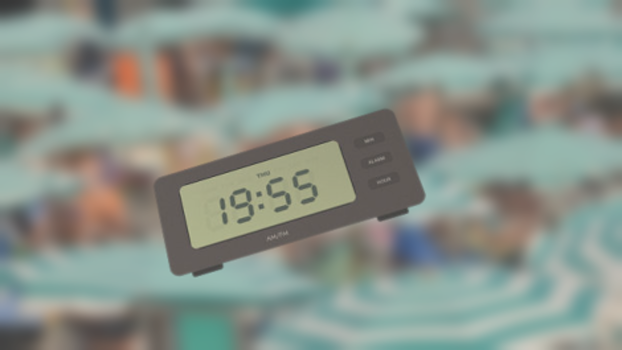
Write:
T19:55
